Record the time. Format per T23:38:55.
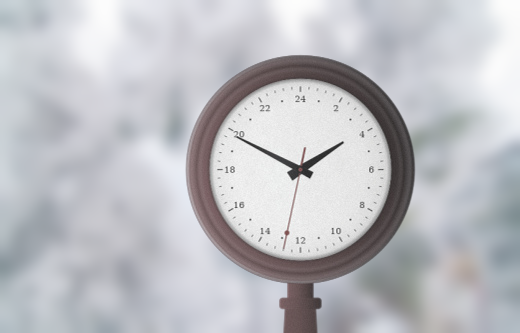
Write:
T03:49:32
